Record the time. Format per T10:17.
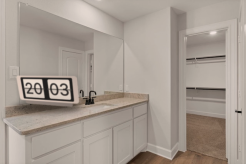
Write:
T20:03
